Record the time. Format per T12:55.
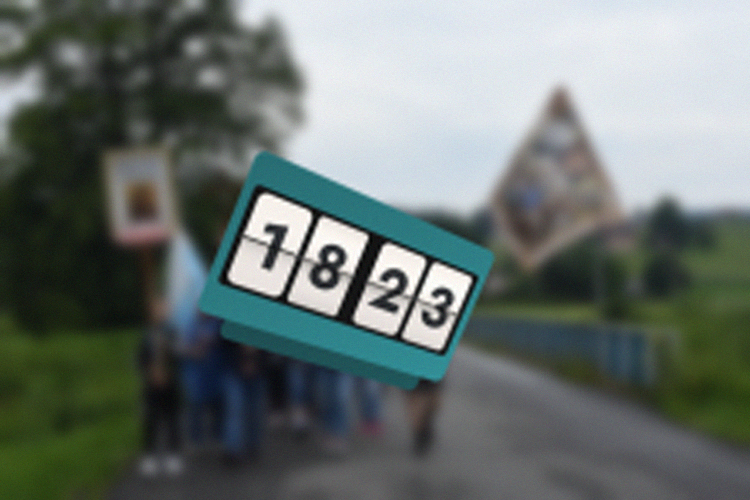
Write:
T18:23
